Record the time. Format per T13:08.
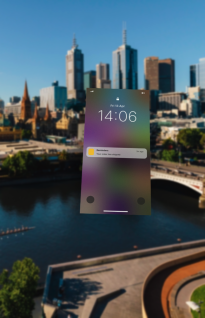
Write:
T14:06
